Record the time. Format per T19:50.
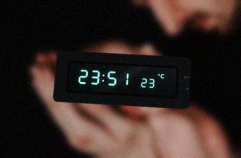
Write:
T23:51
